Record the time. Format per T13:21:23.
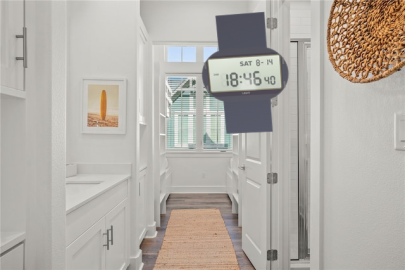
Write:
T18:46:40
